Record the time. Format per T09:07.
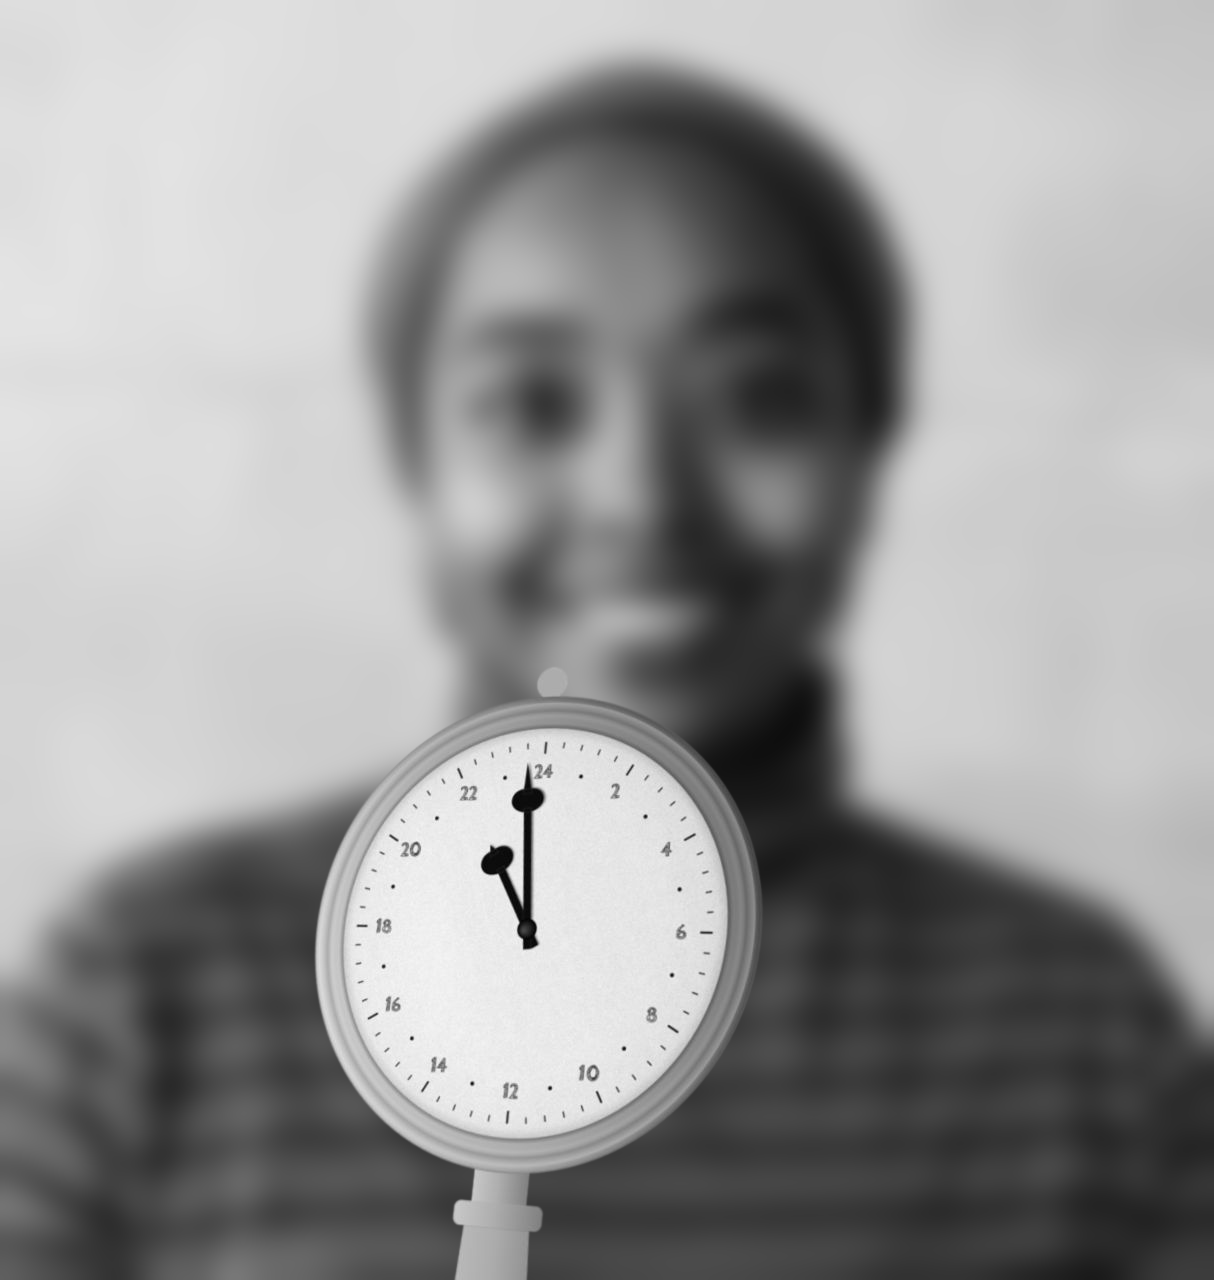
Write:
T21:59
